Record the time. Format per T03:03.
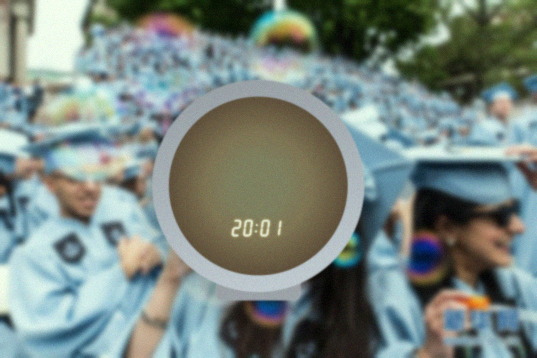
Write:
T20:01
